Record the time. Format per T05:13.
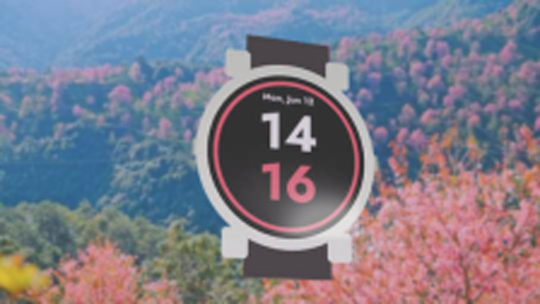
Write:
T14:16
